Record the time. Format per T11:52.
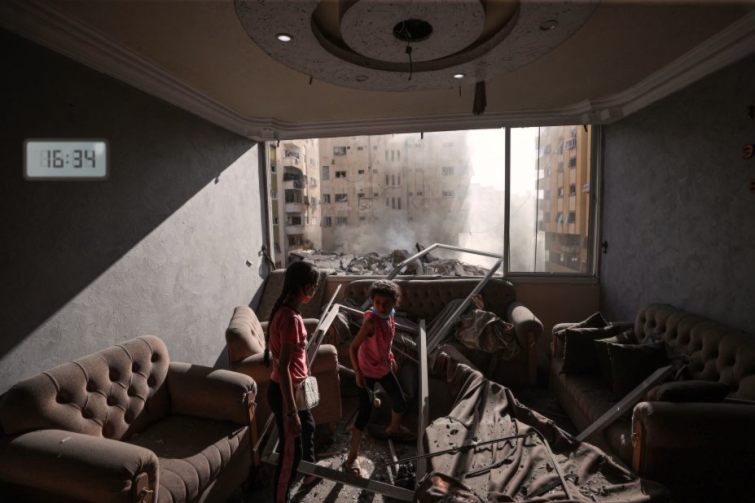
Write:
T16:34
